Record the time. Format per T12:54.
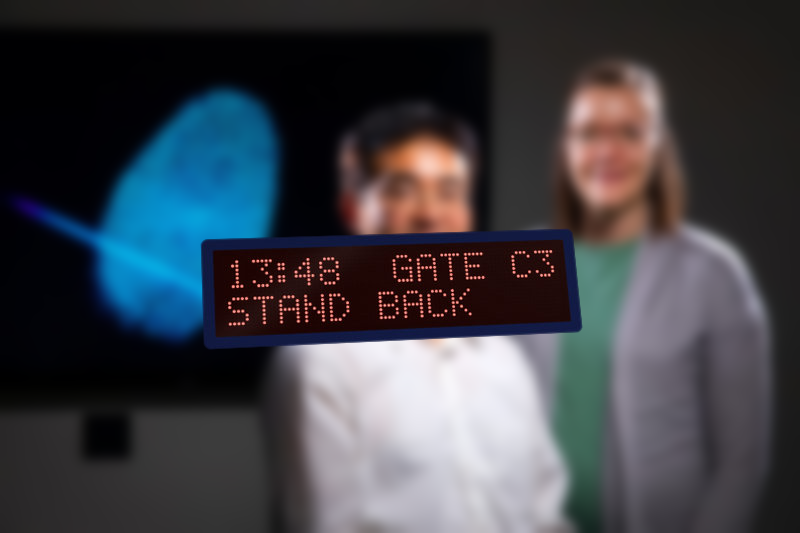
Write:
T13:48
